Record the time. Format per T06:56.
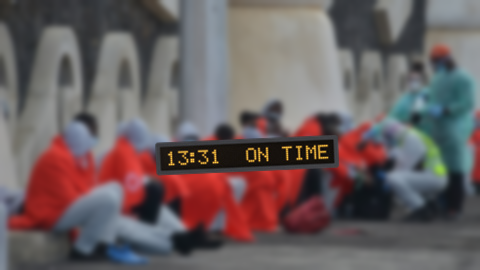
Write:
T13:31
